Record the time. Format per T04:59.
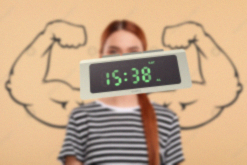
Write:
T15:38
